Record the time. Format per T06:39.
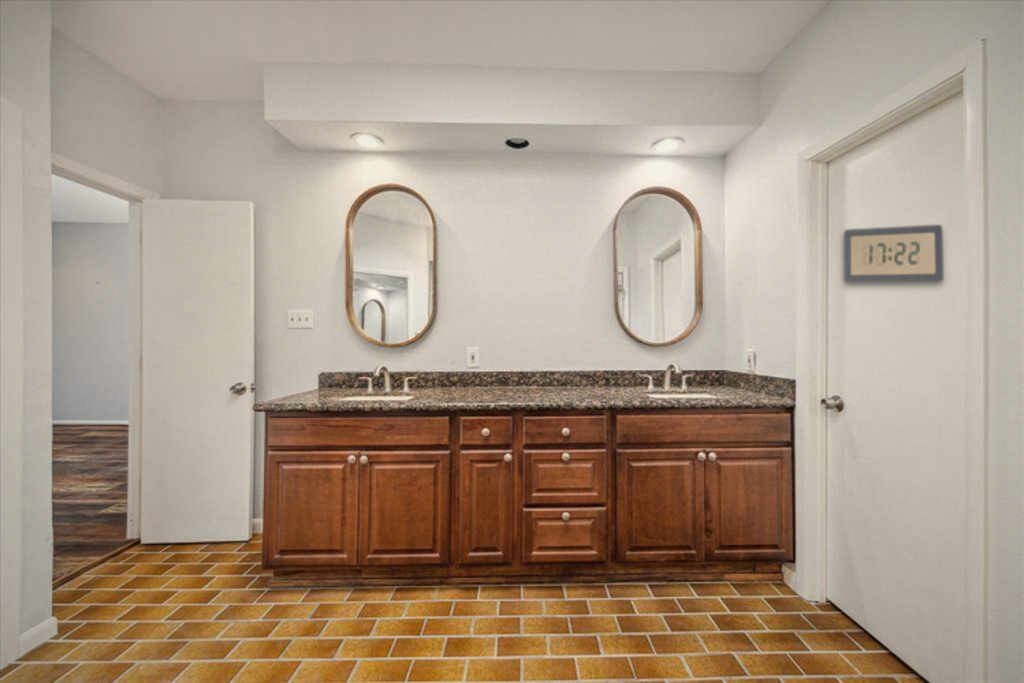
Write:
T17:22
